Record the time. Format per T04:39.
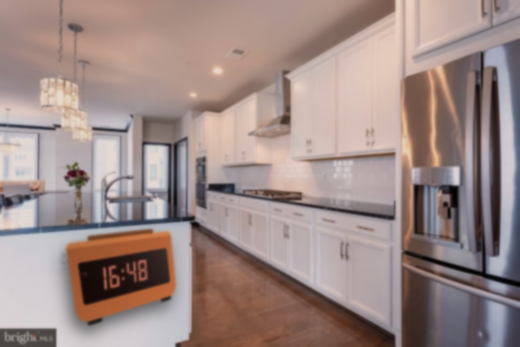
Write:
T16:48
